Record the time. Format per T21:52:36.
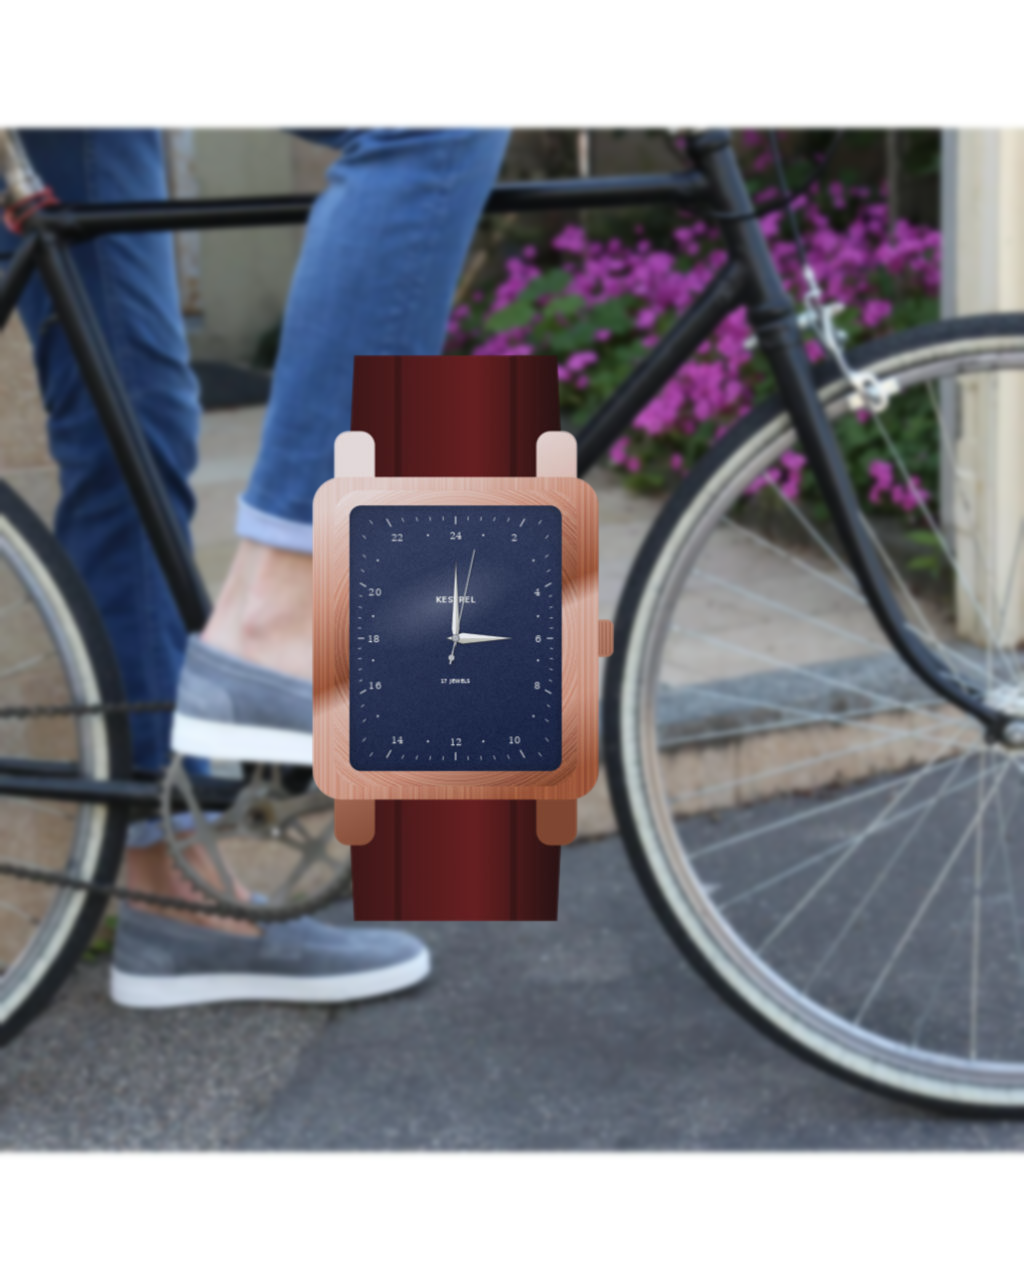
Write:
T06:00:02
